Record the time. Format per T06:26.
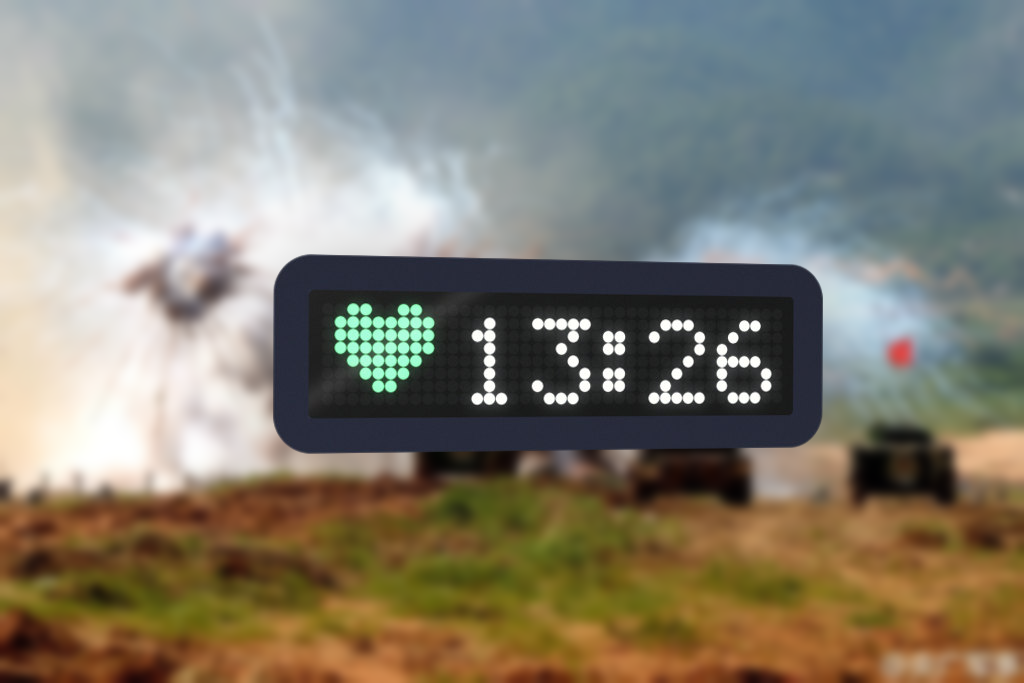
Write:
T13:26
